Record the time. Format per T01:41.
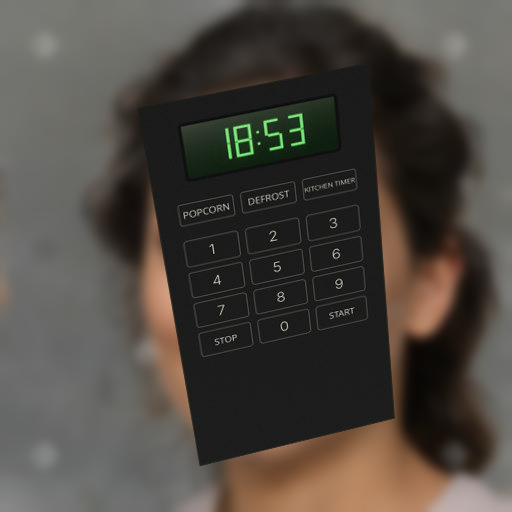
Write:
T18:53
